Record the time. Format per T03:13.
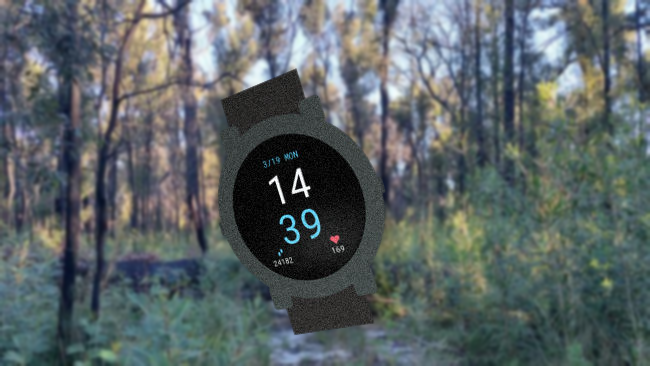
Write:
T14:39
